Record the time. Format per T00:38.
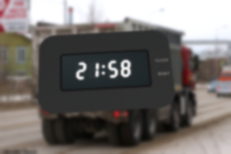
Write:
T21:58
